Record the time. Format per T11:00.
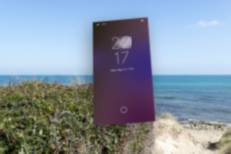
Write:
T22:17
